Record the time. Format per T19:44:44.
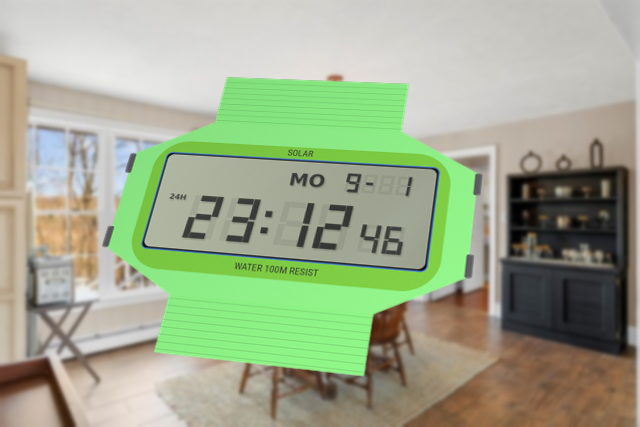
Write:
T23:12:46
